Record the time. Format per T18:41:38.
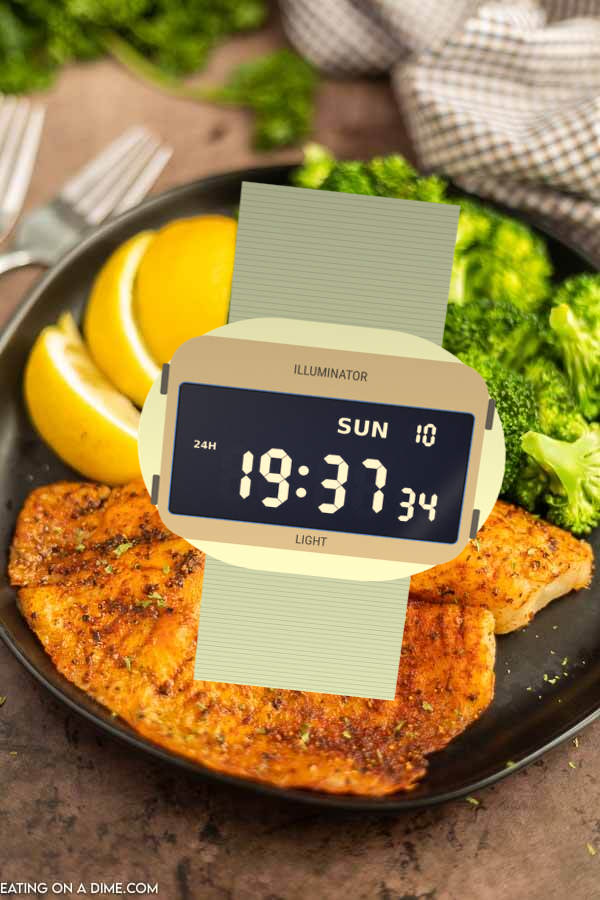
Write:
T19:37:34
